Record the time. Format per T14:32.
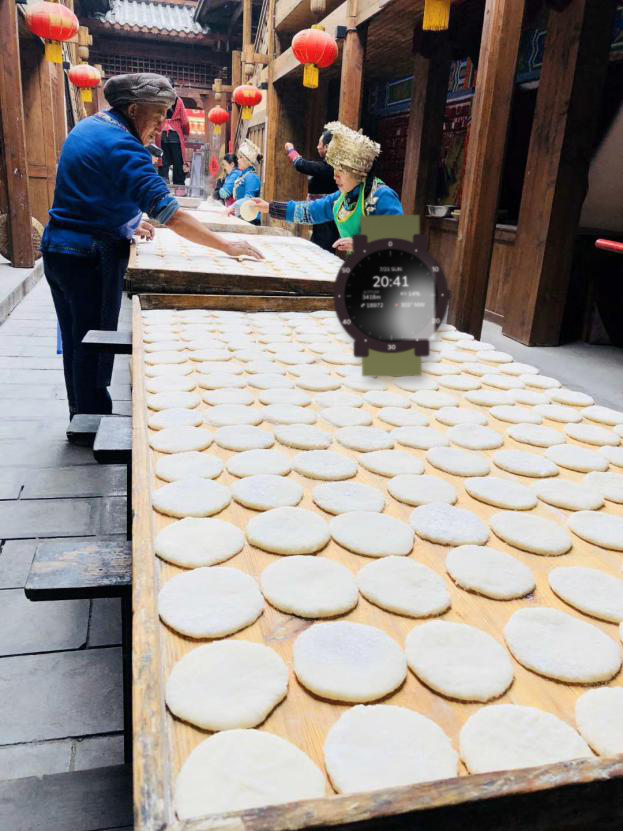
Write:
T20:41
